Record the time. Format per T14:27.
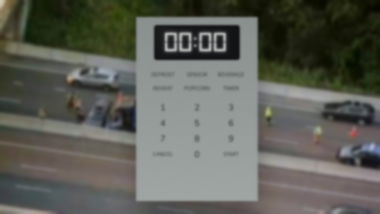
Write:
T00:00
